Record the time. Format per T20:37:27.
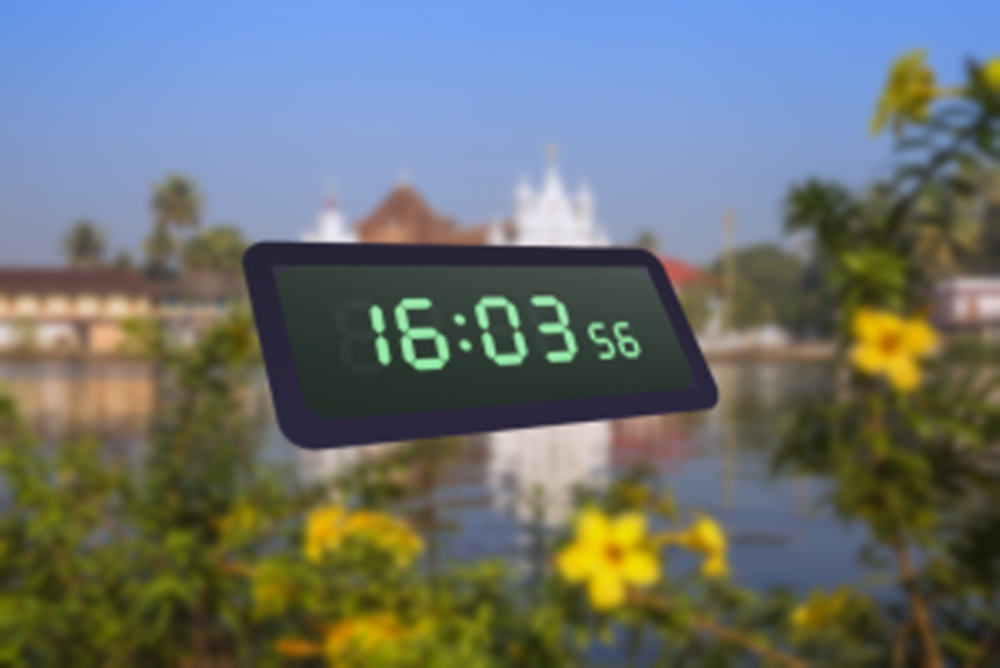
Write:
T16:03:56
